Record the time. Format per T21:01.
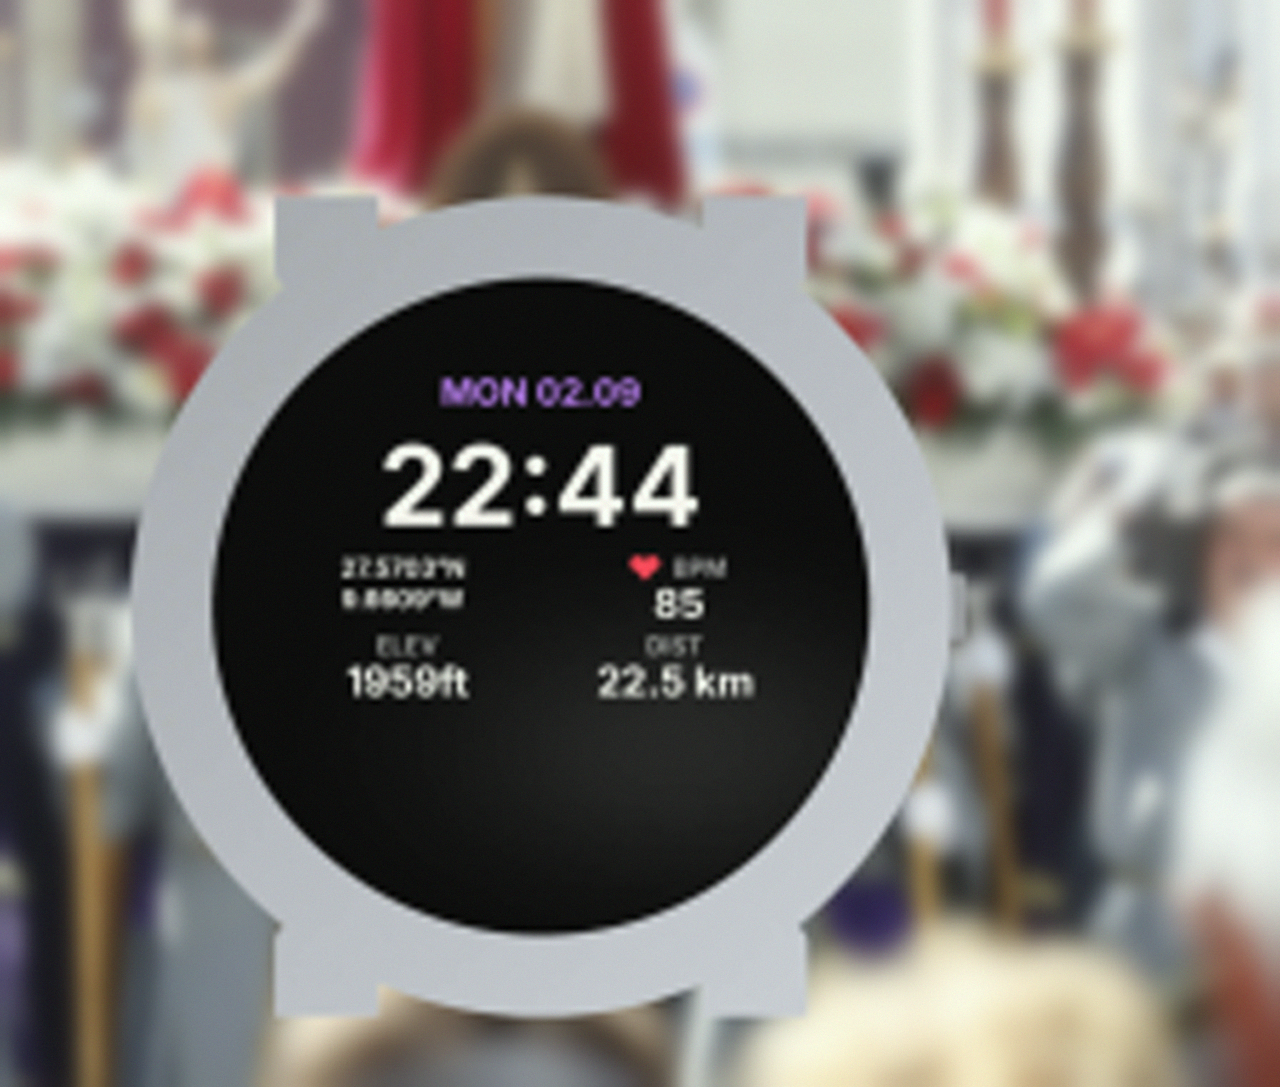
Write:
T22:44
